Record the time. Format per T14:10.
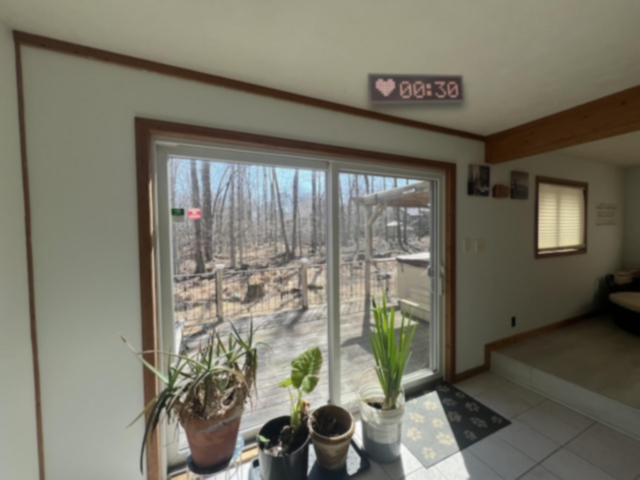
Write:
T00:30
